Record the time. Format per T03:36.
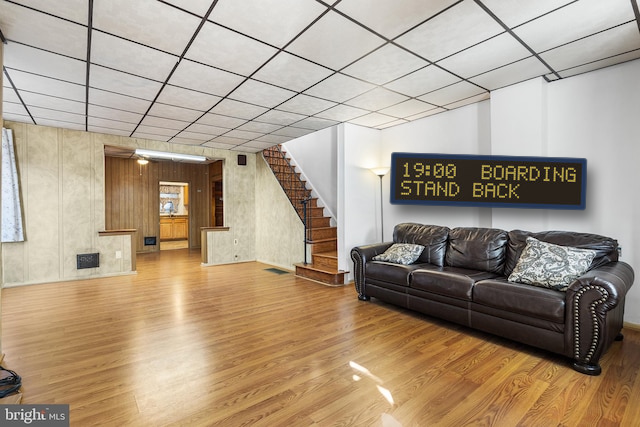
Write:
T19:00
